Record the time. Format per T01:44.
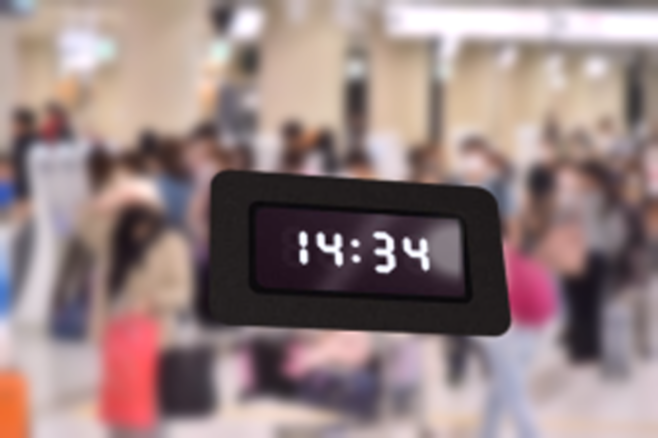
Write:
T14:34
